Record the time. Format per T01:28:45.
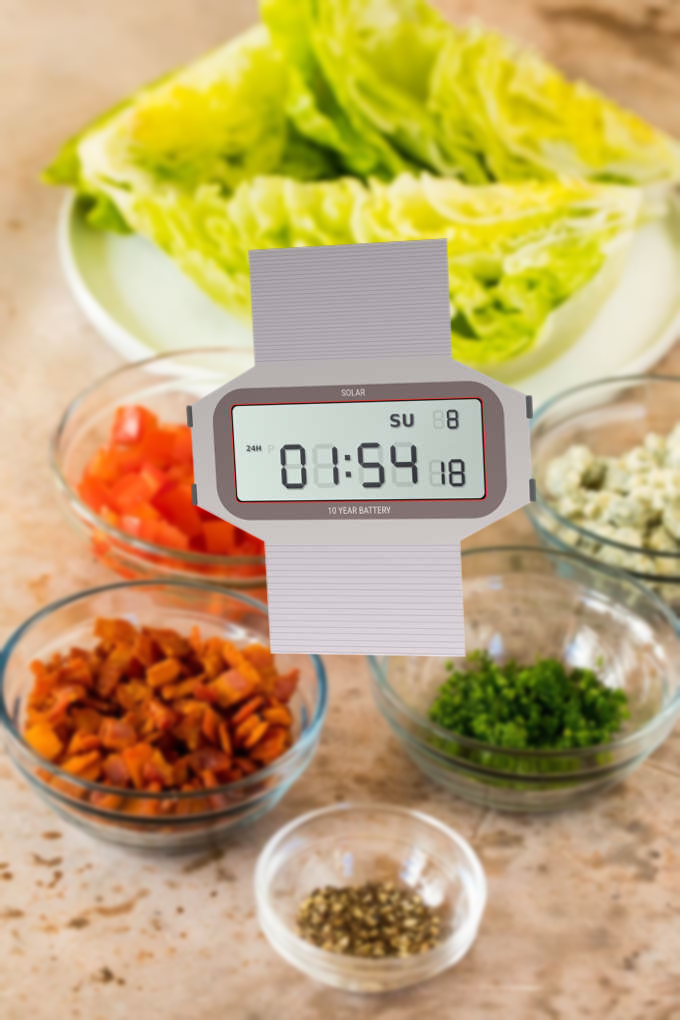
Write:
T01:54:18
